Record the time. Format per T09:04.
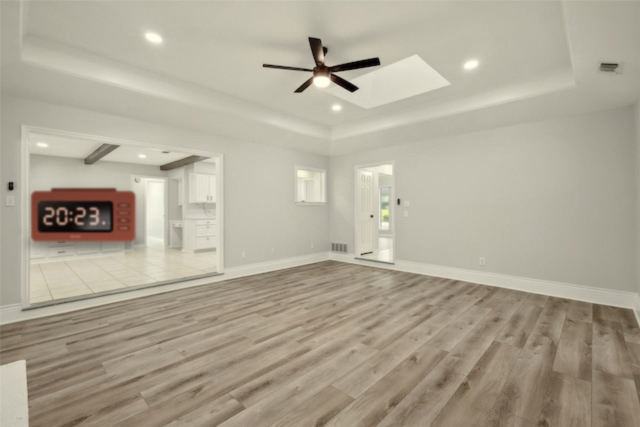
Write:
T20:23
